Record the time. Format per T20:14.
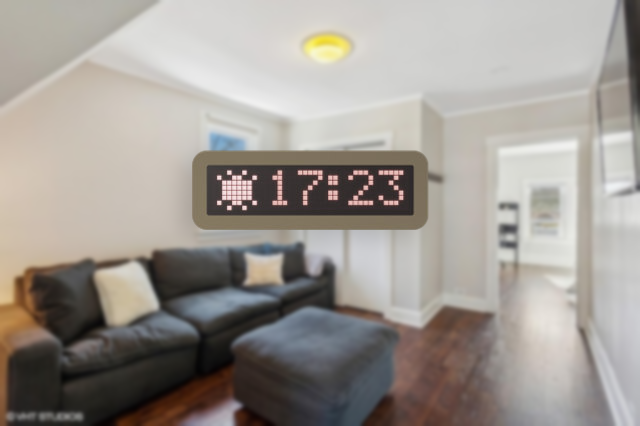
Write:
T17:23
